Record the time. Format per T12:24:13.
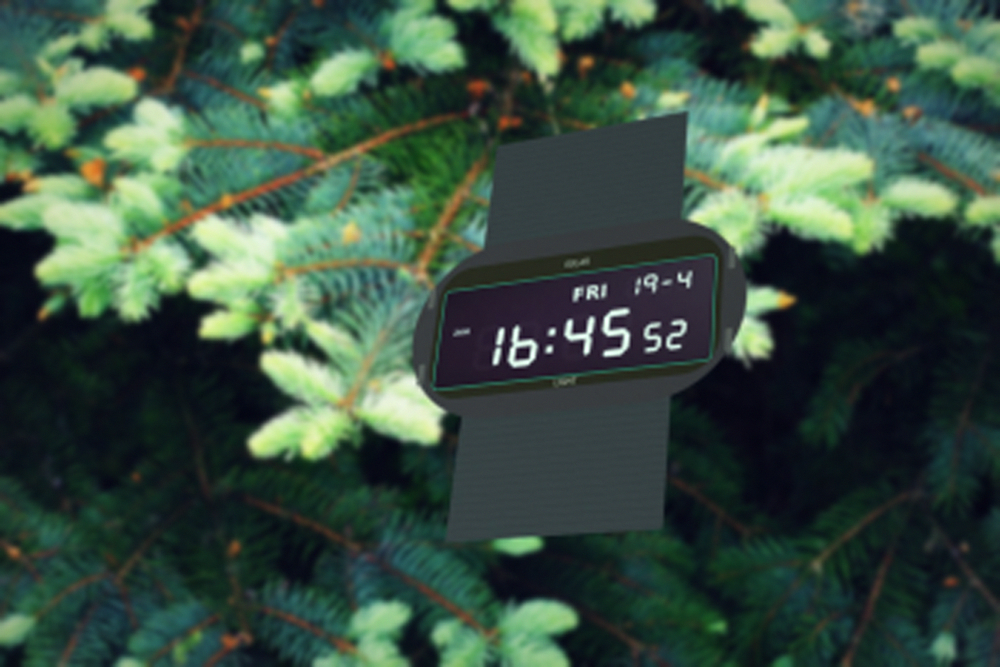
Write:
T16:45:52
